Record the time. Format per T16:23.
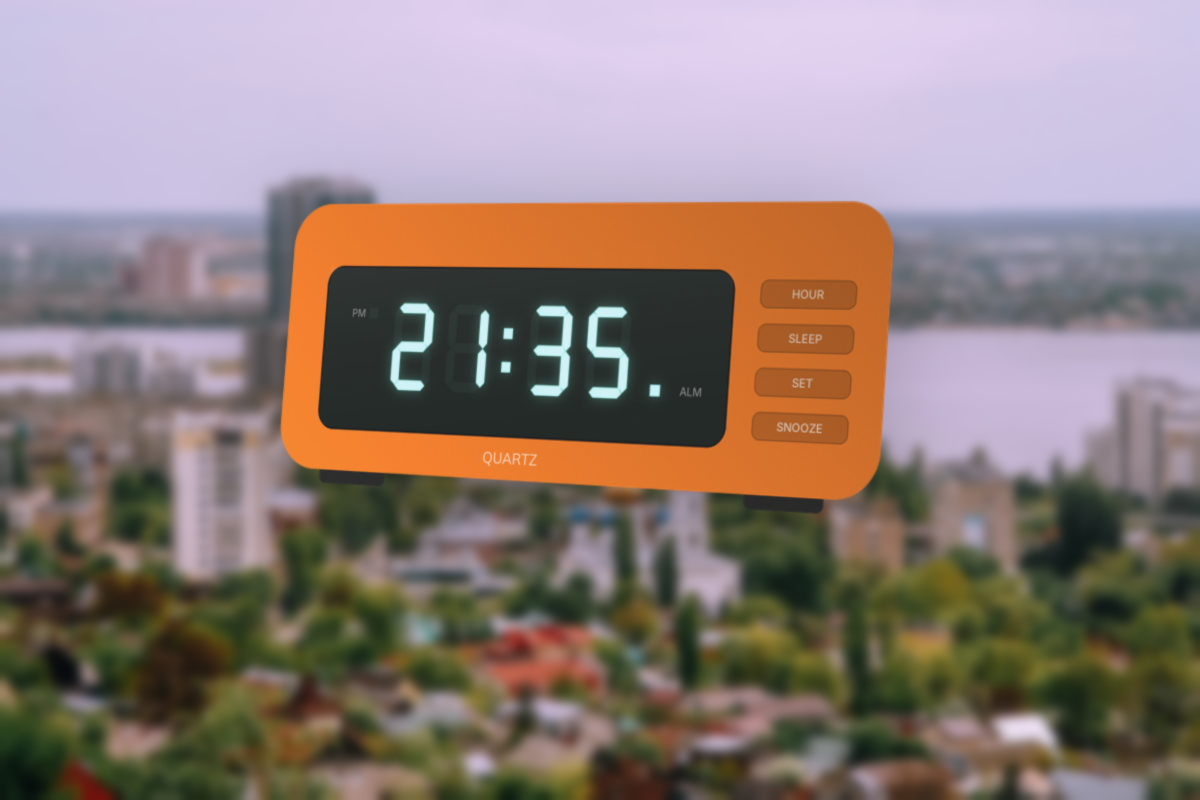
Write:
T21:35
